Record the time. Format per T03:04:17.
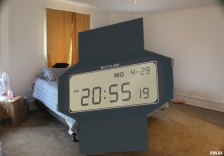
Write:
T20:55:19
